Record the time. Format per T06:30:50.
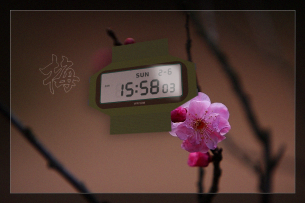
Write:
T15:58:03
